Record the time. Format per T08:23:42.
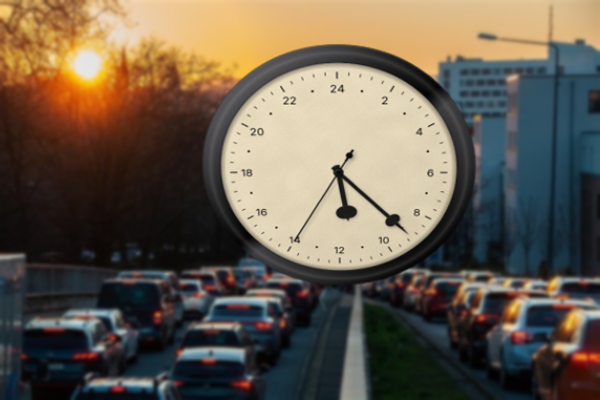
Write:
T11:22:35
